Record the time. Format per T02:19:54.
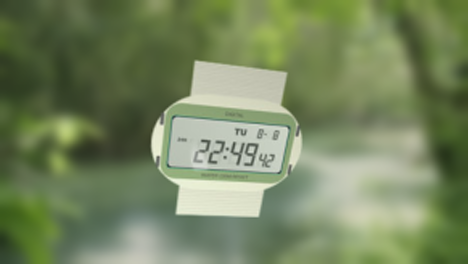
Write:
T22:49:42
